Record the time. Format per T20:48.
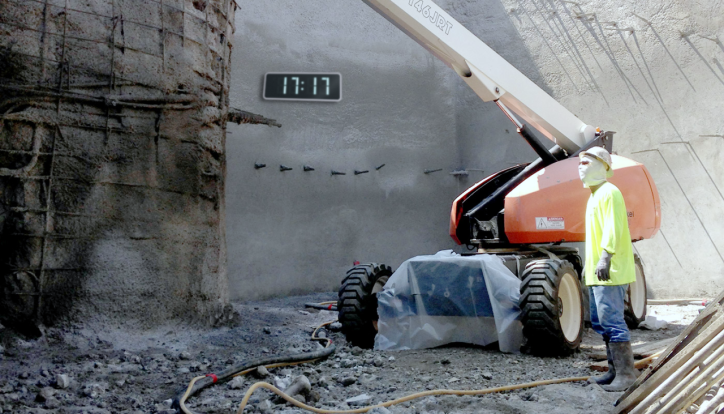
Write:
T17:17
